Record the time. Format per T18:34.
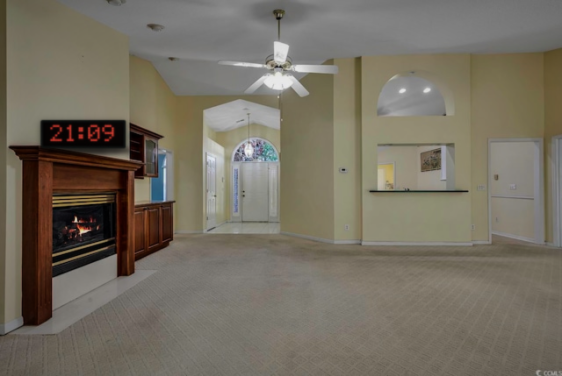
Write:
T21:09
